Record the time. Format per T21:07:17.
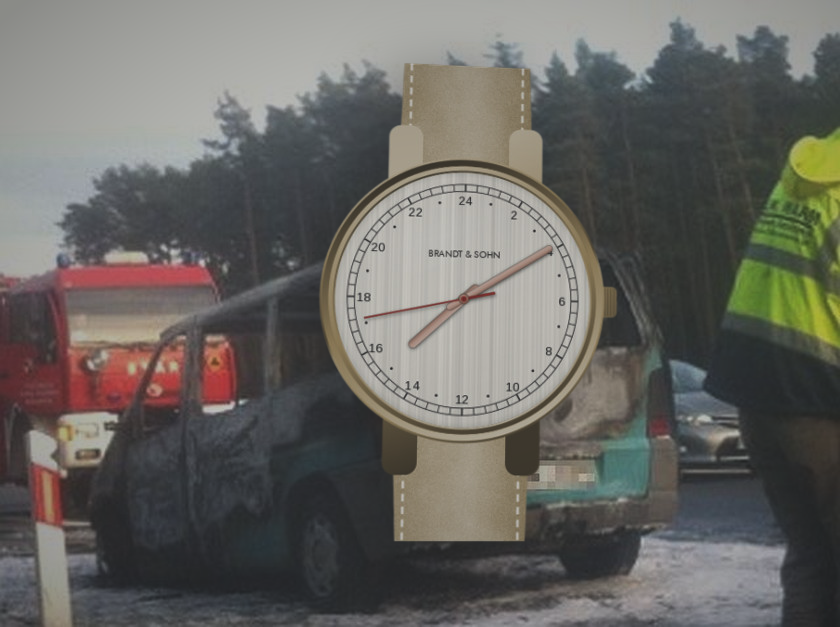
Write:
T15:09:43
